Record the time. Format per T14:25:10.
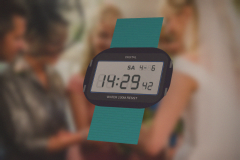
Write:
T14:29:42
